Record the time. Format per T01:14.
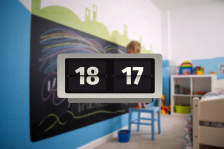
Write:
T18:17
